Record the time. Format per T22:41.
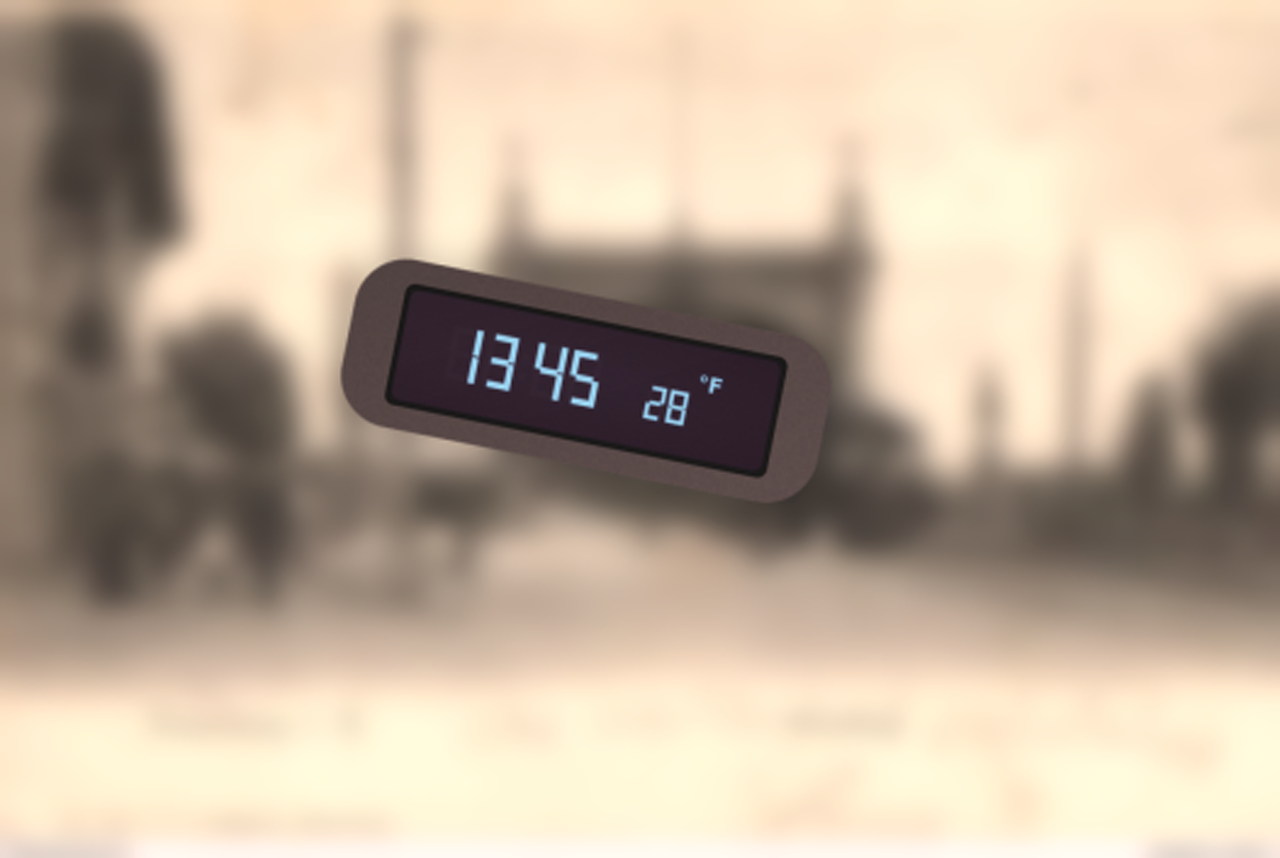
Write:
T13:45
